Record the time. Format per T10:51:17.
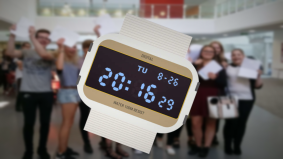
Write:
T20:16:29
